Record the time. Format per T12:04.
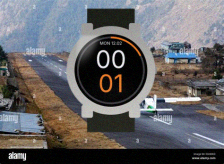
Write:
T00:01
